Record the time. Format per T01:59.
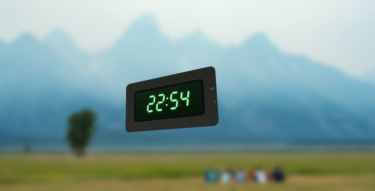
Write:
T22:54
